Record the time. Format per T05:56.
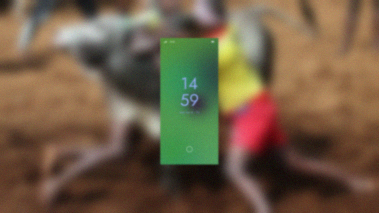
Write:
T14:59
